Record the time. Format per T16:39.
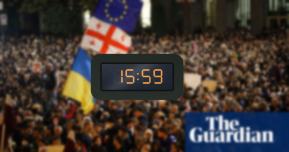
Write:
T15:59
